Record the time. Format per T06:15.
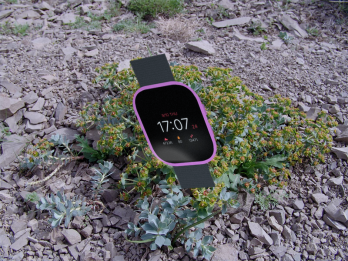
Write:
T17:07
